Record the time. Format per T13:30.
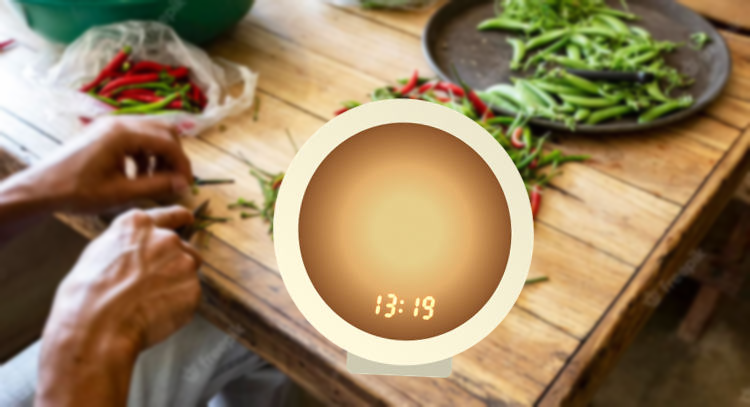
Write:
T13:19
